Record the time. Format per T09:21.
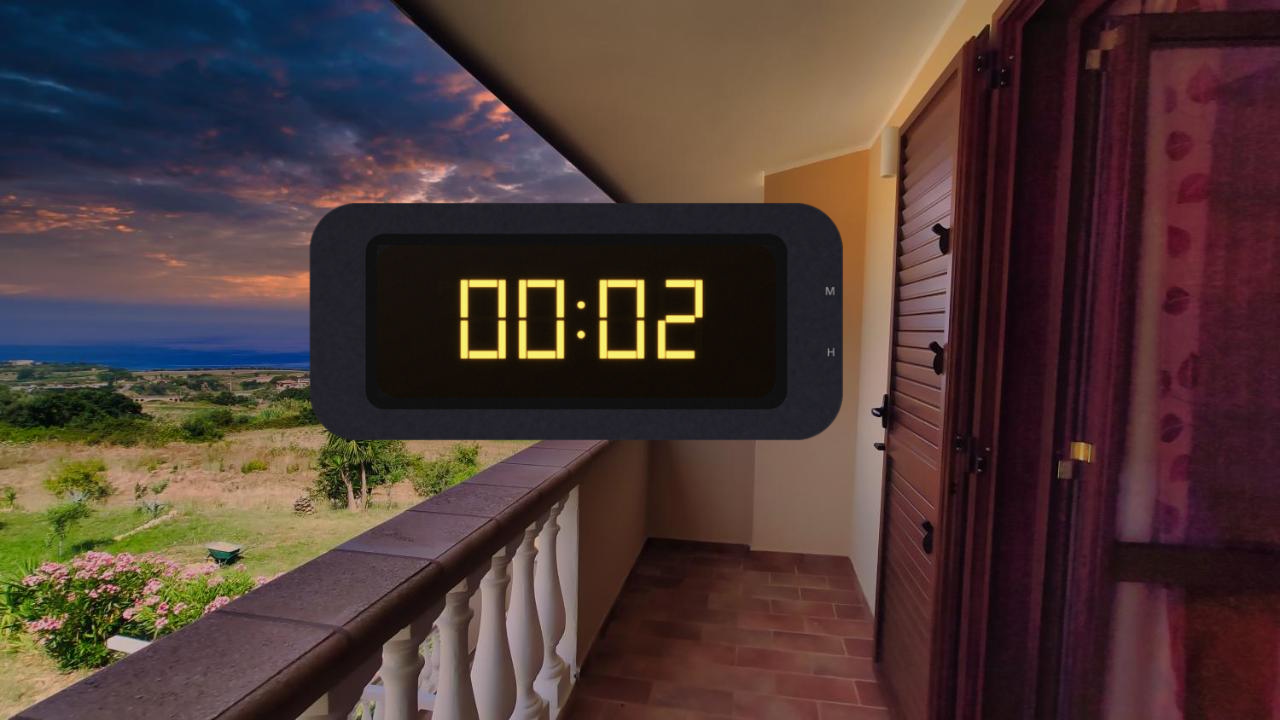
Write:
T00:02
